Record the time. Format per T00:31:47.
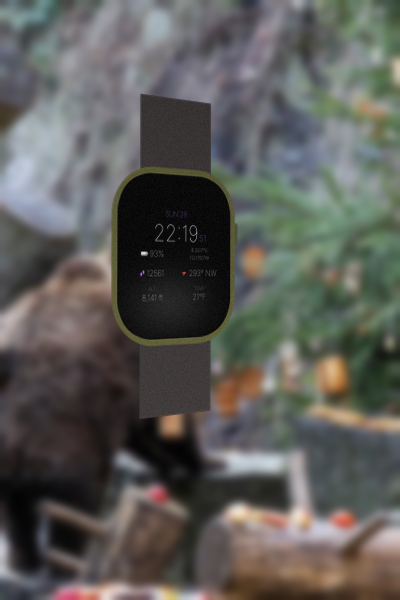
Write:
T22:19:51
